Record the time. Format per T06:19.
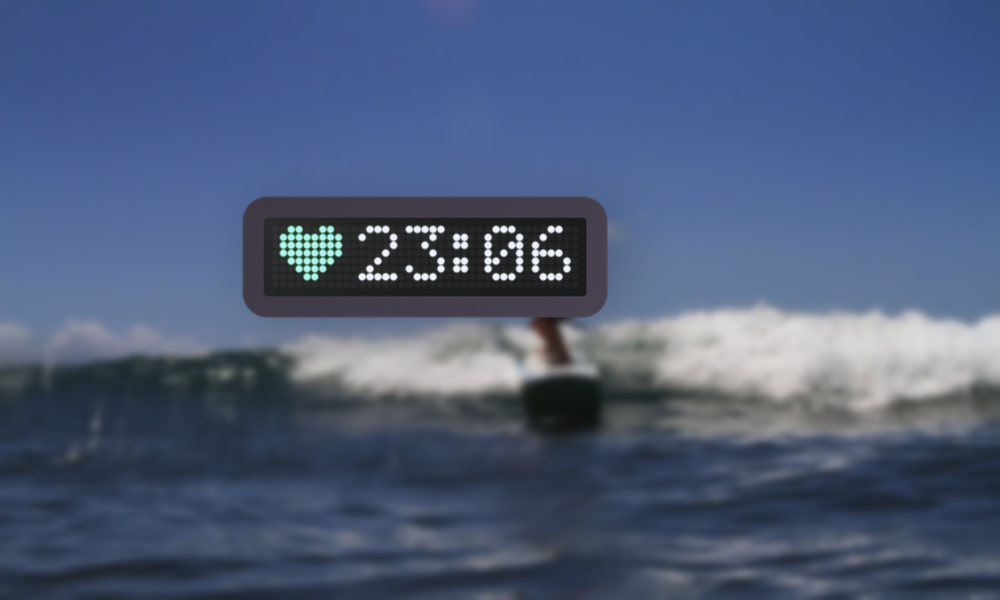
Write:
T23:06
